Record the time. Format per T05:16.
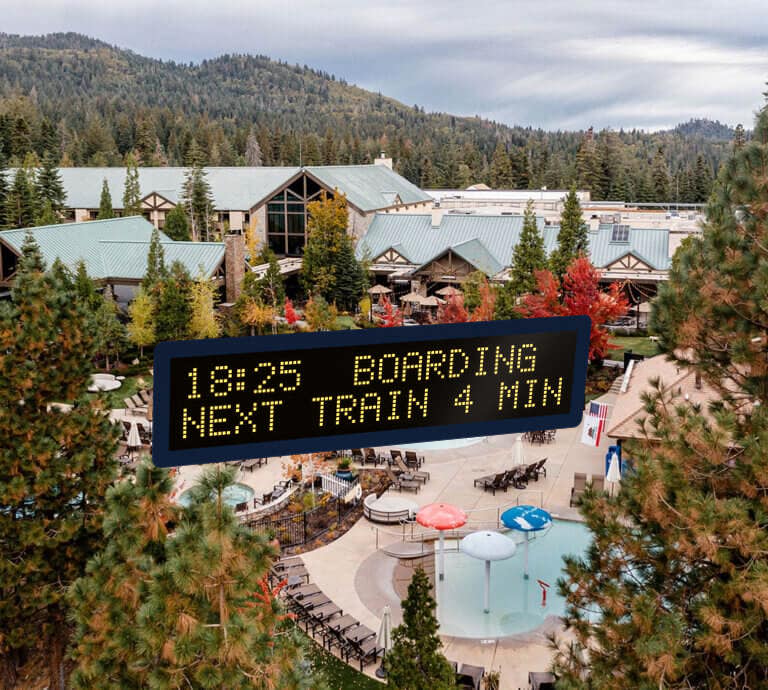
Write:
T18:25
